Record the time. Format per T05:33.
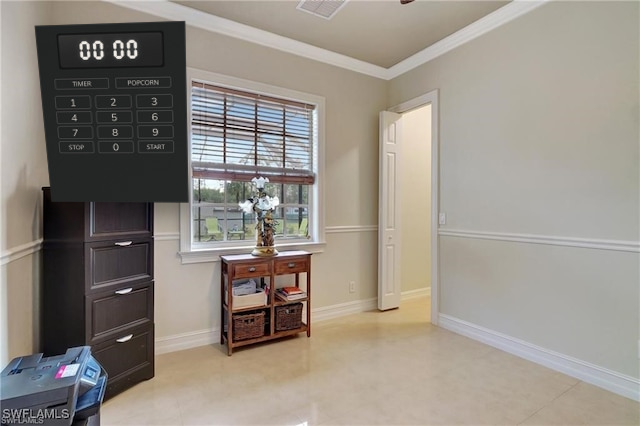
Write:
T00:00
